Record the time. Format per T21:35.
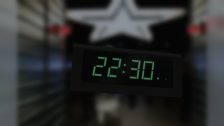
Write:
T22:30
